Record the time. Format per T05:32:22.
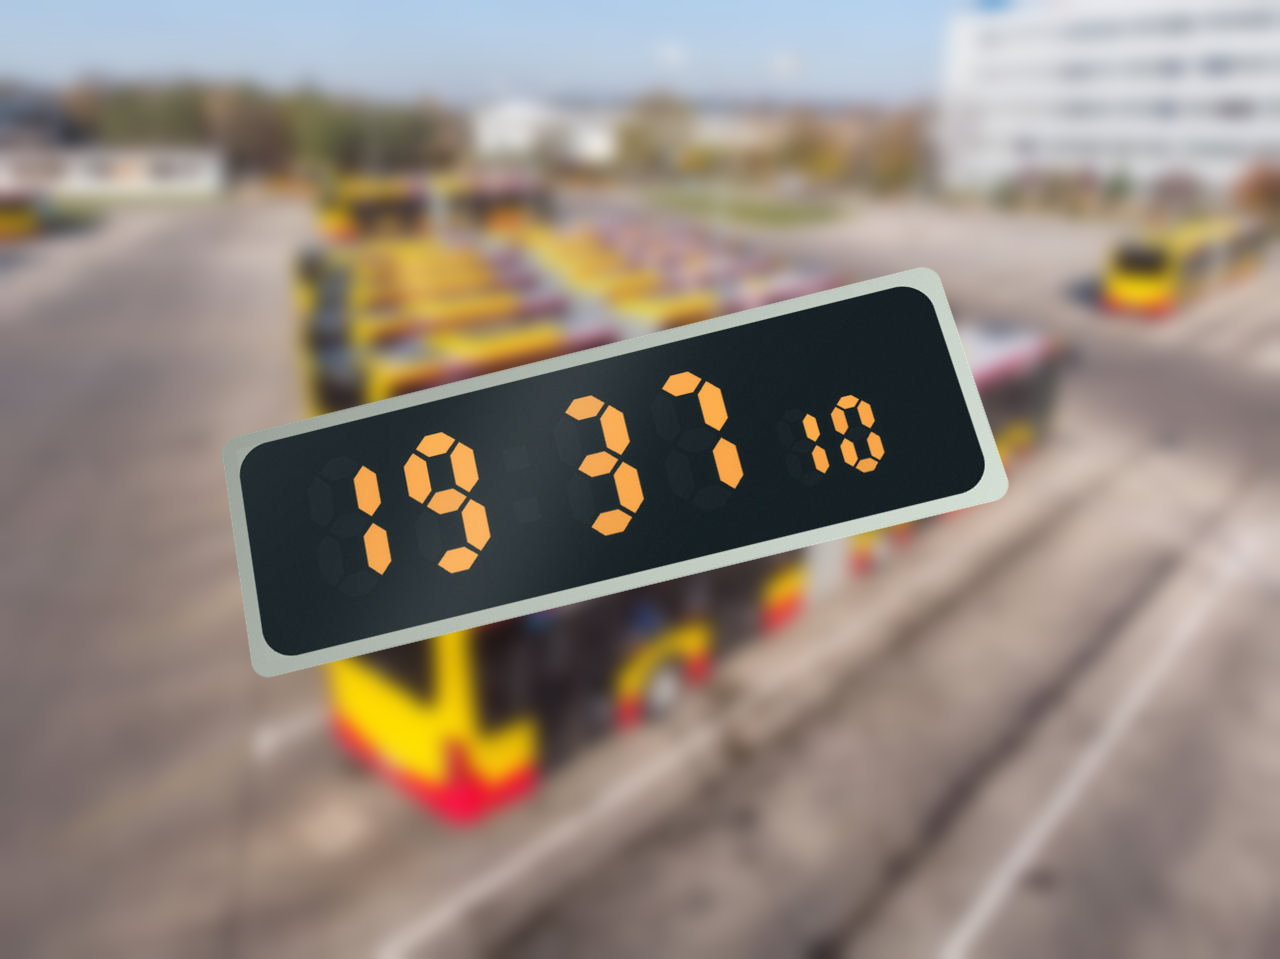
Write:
T19:37:10
